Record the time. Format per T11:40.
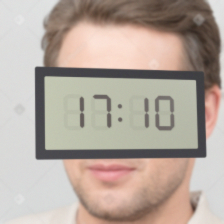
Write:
T17:10
